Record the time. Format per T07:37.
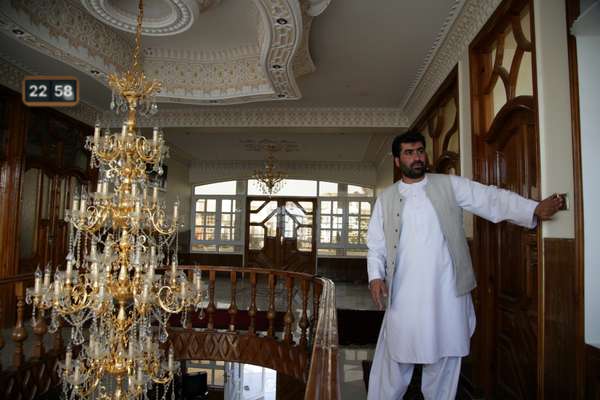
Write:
T22:58
